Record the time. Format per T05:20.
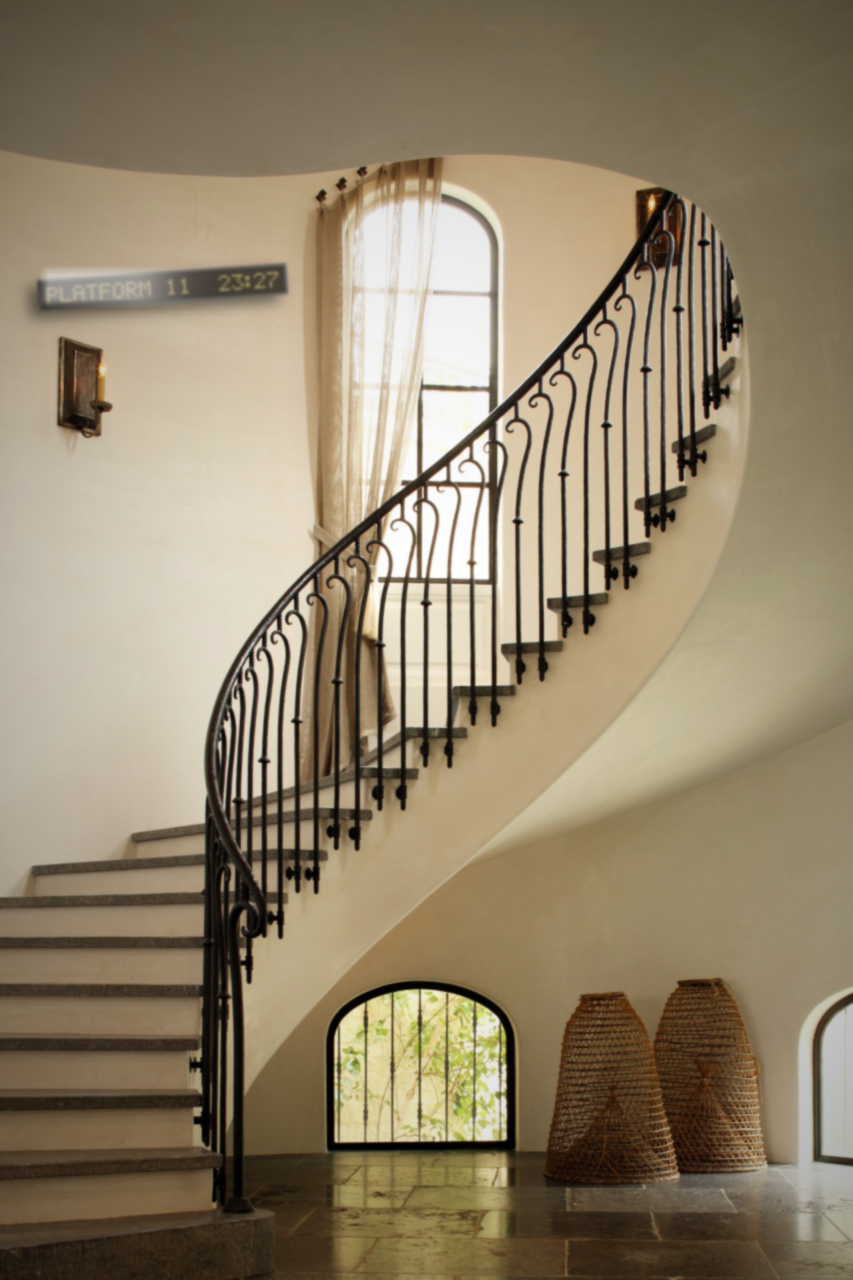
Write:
T23:27
